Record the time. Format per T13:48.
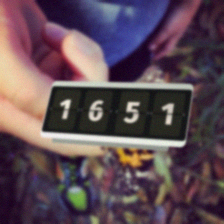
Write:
T16:51
